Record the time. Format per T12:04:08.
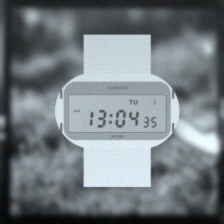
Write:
T13:04:35
